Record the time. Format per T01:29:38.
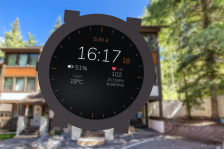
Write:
T16:17:18
